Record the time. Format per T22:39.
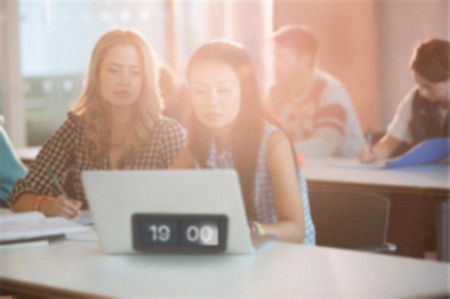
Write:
T19:00
